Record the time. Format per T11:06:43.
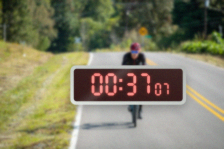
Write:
T00:37:07
